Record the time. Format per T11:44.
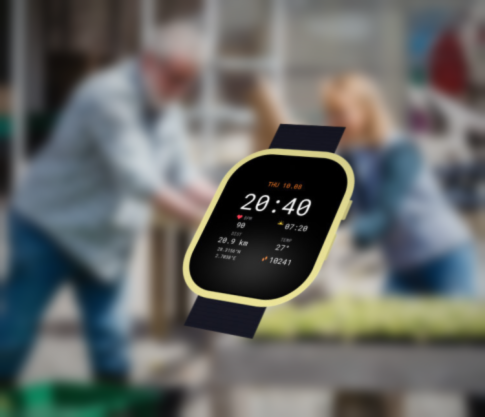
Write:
T20:40
